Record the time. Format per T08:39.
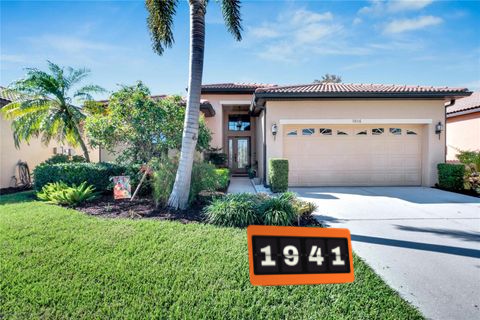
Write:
T19:41
